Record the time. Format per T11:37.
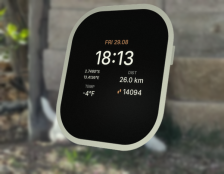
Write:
T18:13
